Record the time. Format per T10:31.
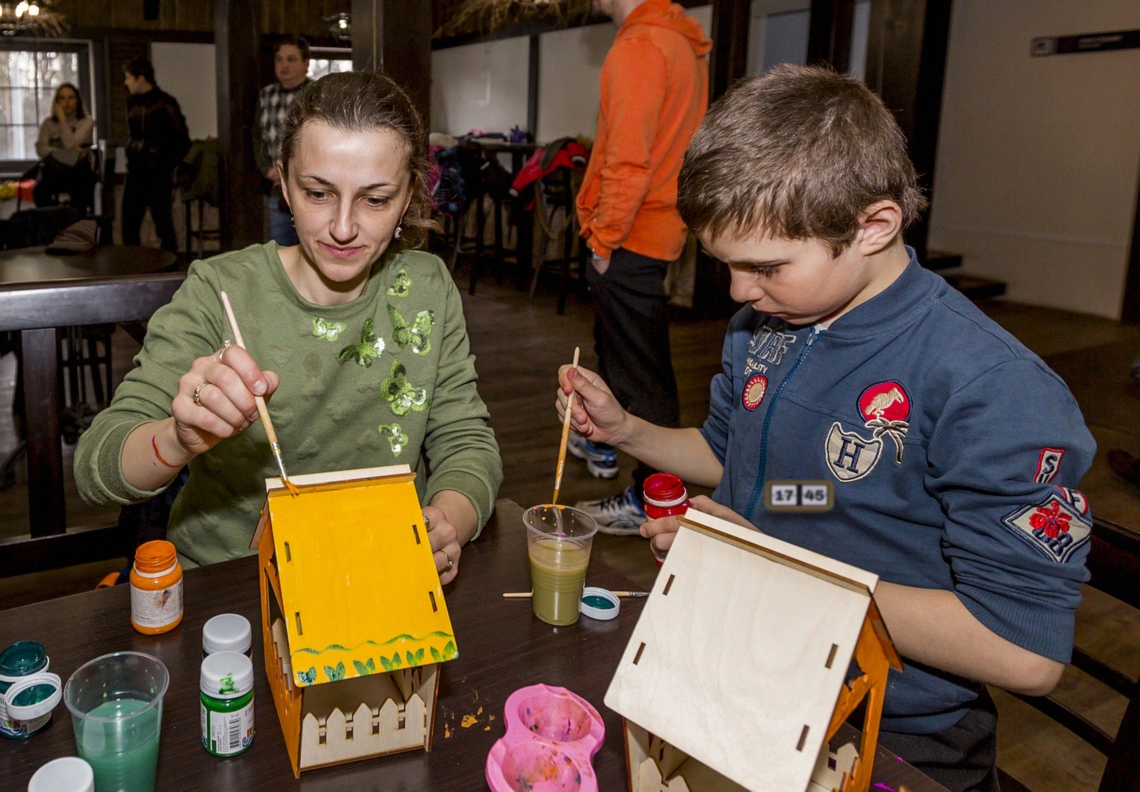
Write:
T17:45
